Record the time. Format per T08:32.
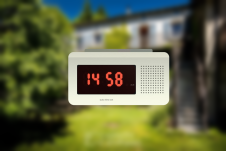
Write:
T14:58
